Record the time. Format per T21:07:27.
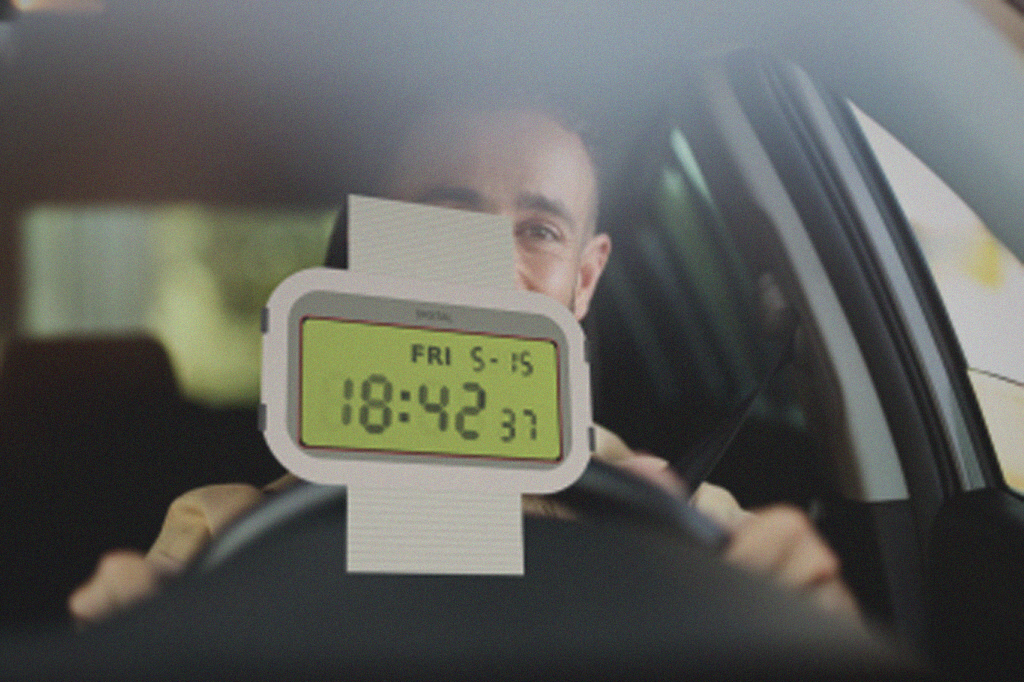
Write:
T18:42:37
